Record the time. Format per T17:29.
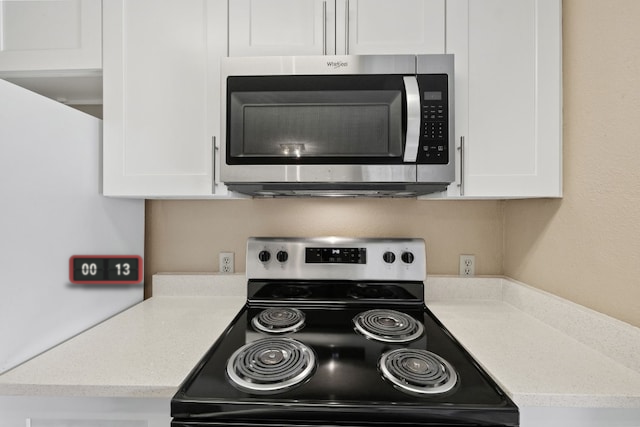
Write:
T00:13
